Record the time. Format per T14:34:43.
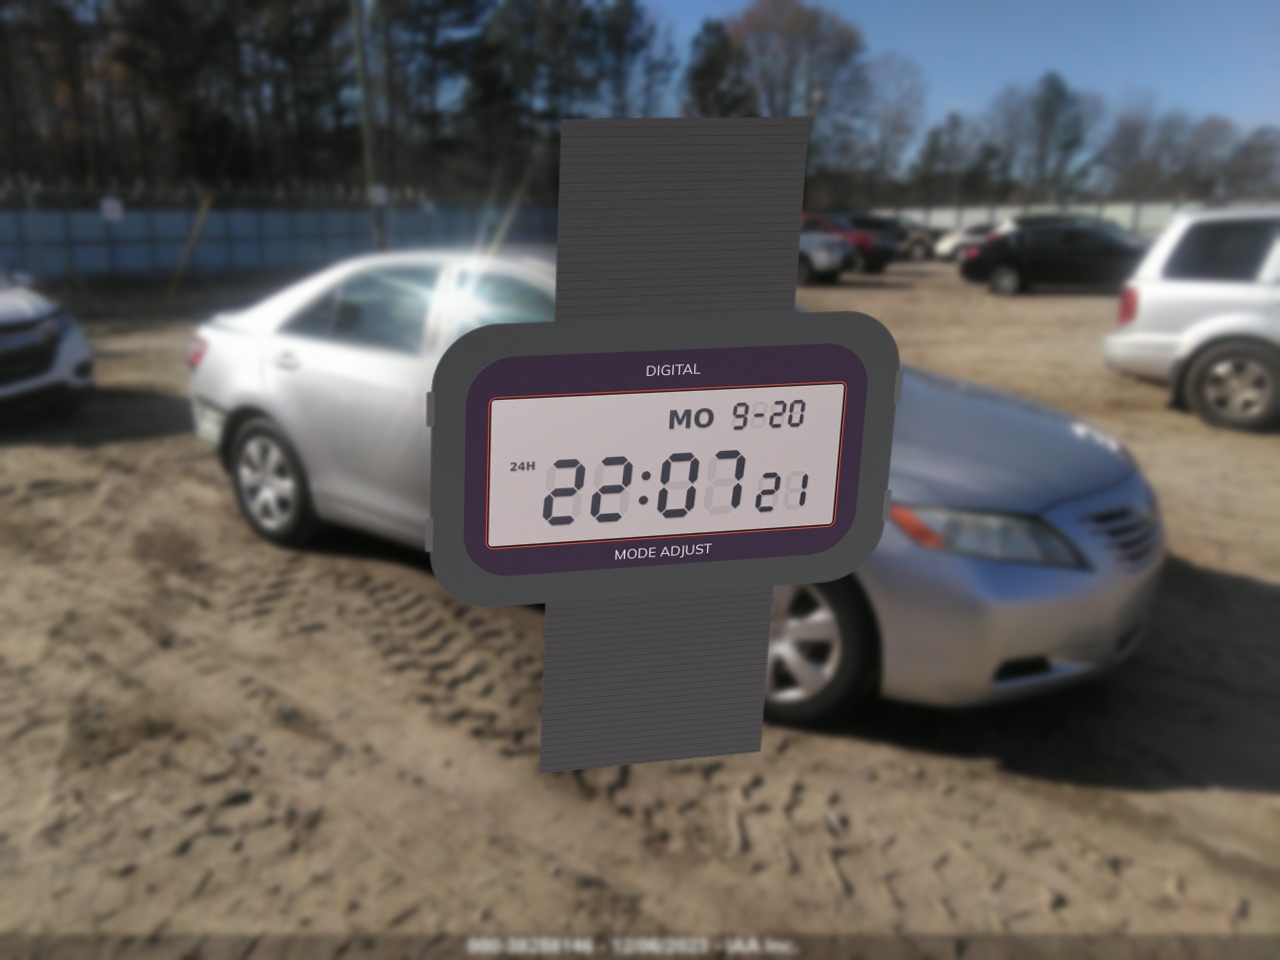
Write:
T22:07:21
